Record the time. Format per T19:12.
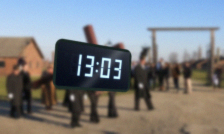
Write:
T13:03
